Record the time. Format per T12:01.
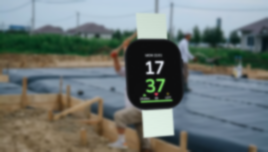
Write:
T17:37
